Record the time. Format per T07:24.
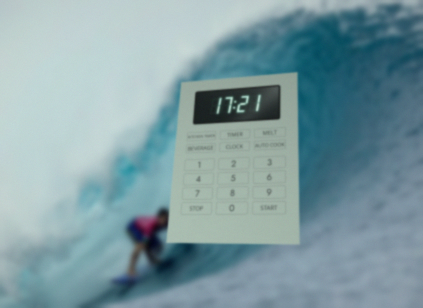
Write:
T17:21
